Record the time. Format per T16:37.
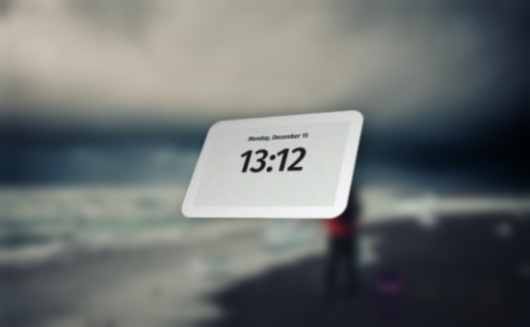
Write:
T13:12
